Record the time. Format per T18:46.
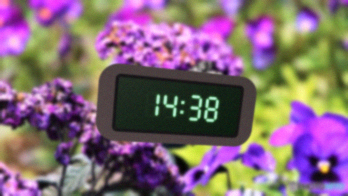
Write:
T14:38
